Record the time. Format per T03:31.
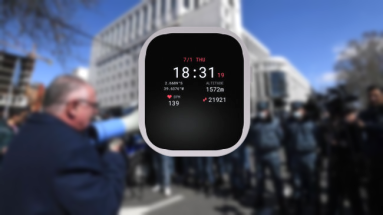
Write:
T18:31
